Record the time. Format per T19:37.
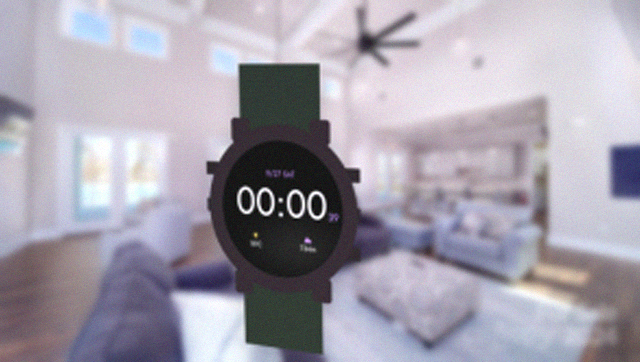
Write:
T00:00
